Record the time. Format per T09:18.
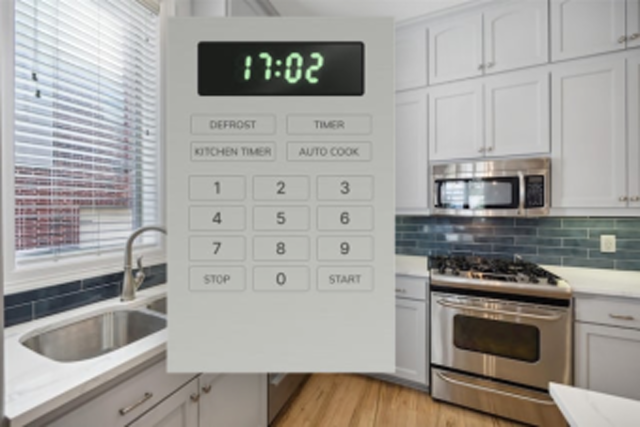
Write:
T17:02
